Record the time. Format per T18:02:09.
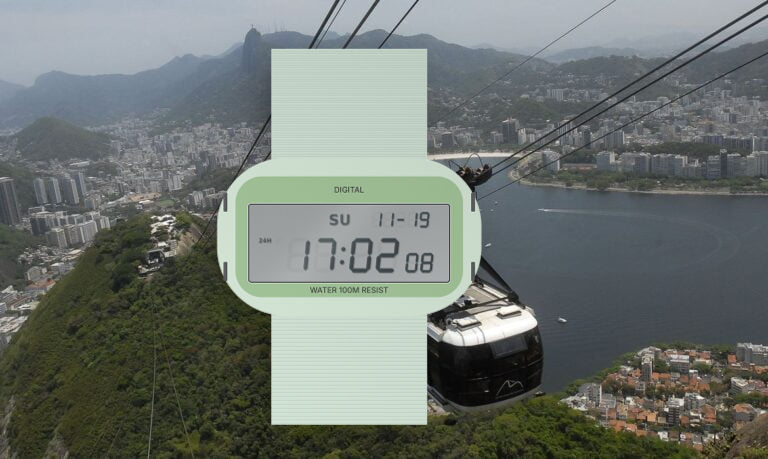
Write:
T17:02:08
